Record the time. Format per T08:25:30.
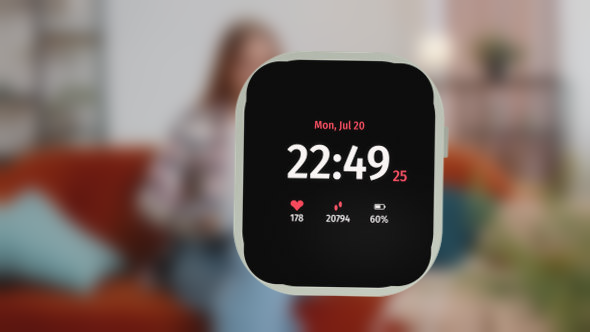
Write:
T22:49:25
